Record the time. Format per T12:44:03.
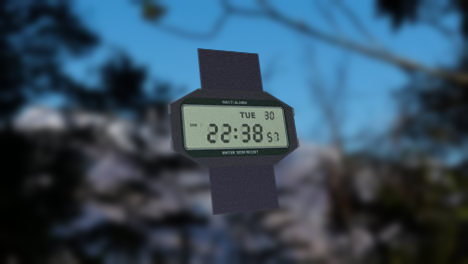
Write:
T22:38:57
